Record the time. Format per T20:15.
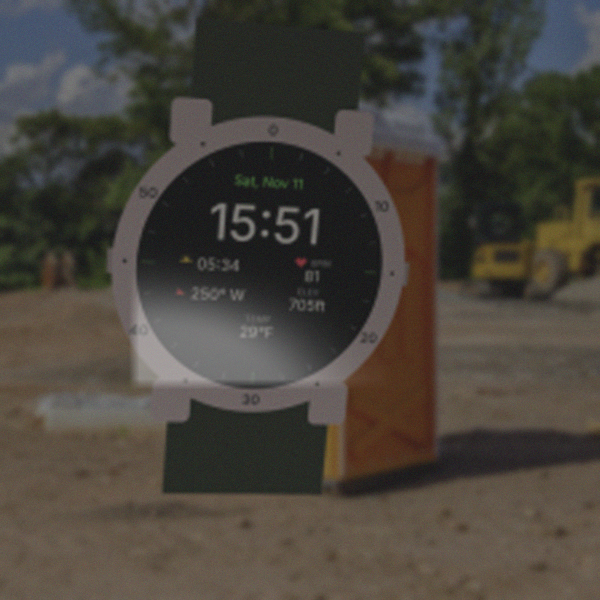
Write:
T15:51
